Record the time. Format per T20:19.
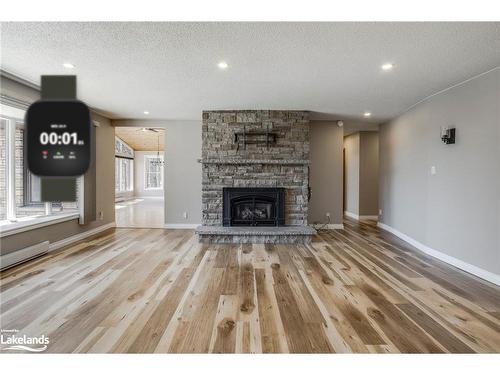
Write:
T00:01
